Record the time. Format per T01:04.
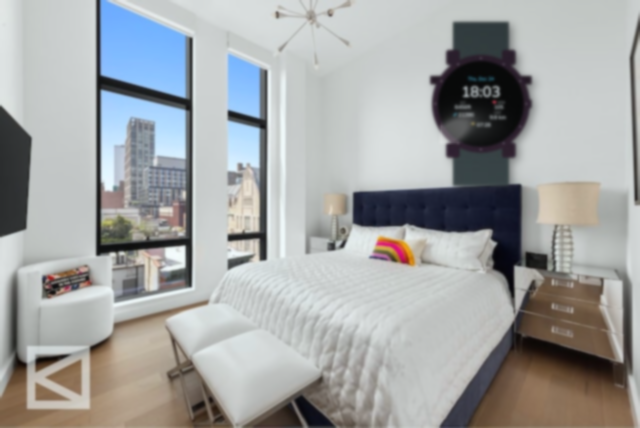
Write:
T18:03
